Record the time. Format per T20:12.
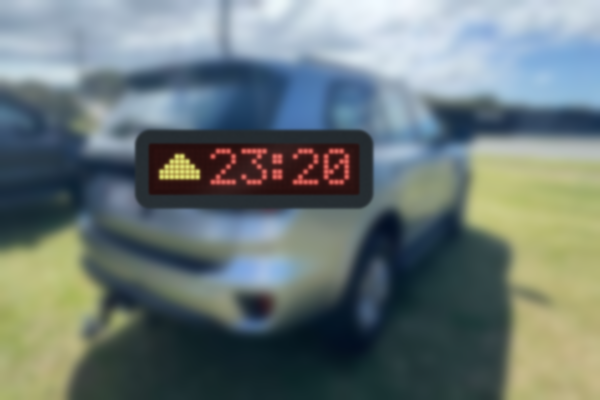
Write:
T23:20
